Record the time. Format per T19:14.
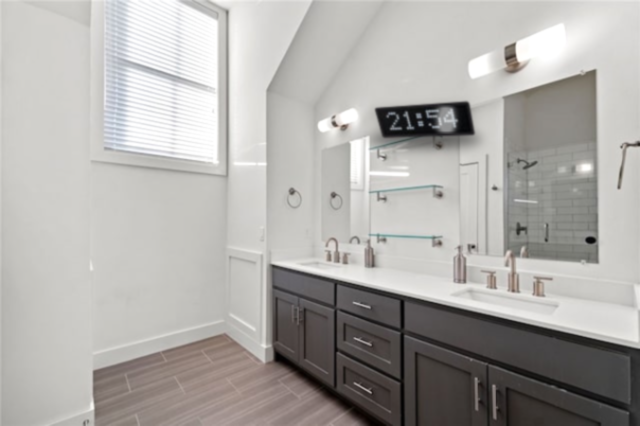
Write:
T21:54
